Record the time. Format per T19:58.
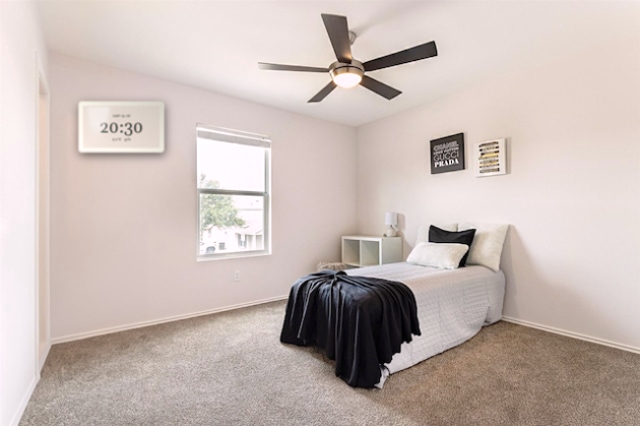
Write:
T20:30
